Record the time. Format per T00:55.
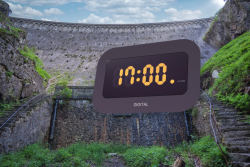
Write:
T17:00
